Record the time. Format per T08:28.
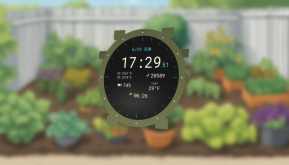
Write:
T17:29
